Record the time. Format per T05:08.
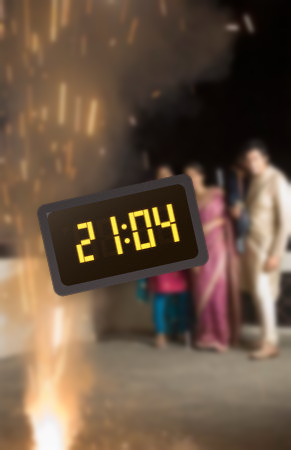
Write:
T21:04
